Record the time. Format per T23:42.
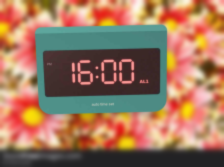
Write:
T16:00
